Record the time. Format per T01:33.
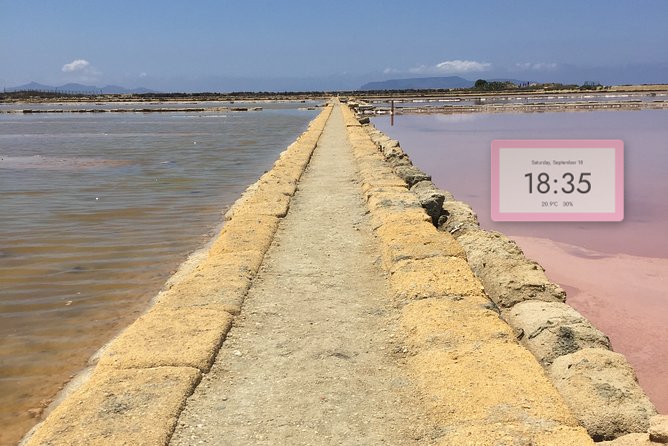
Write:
T18:35
